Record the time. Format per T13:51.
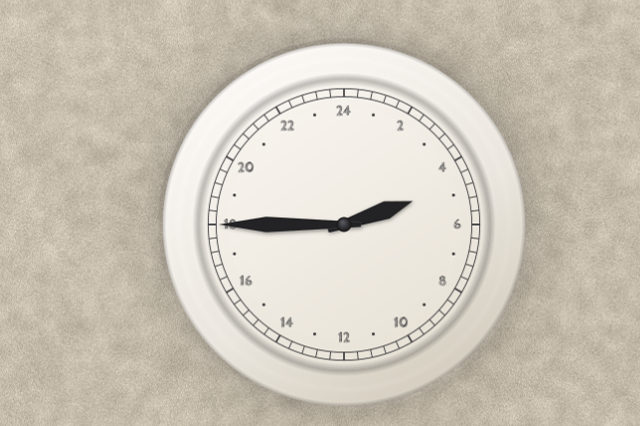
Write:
T04:45
